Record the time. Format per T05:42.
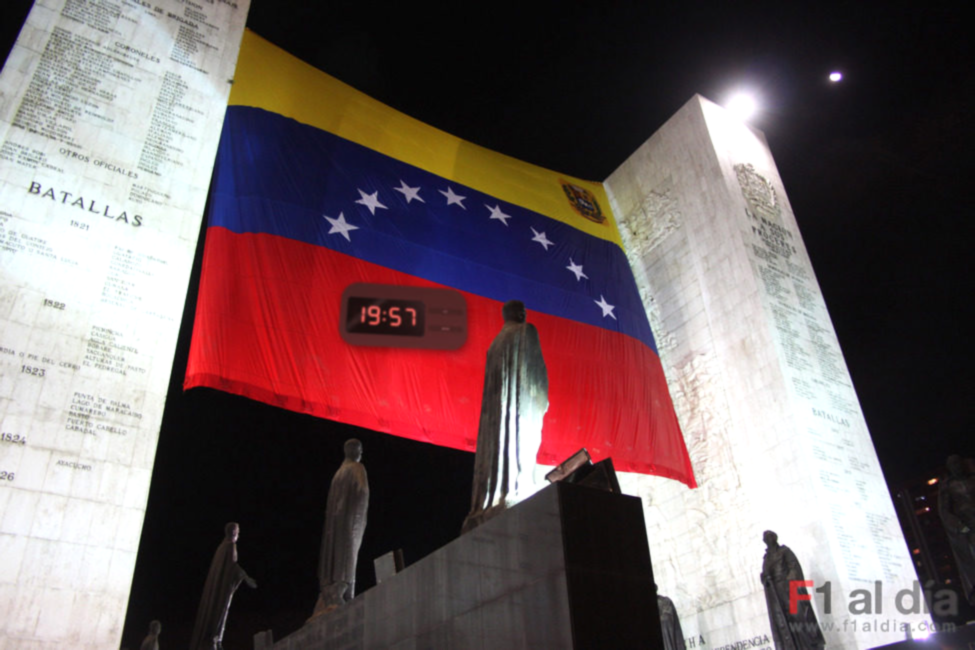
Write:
T19:57
